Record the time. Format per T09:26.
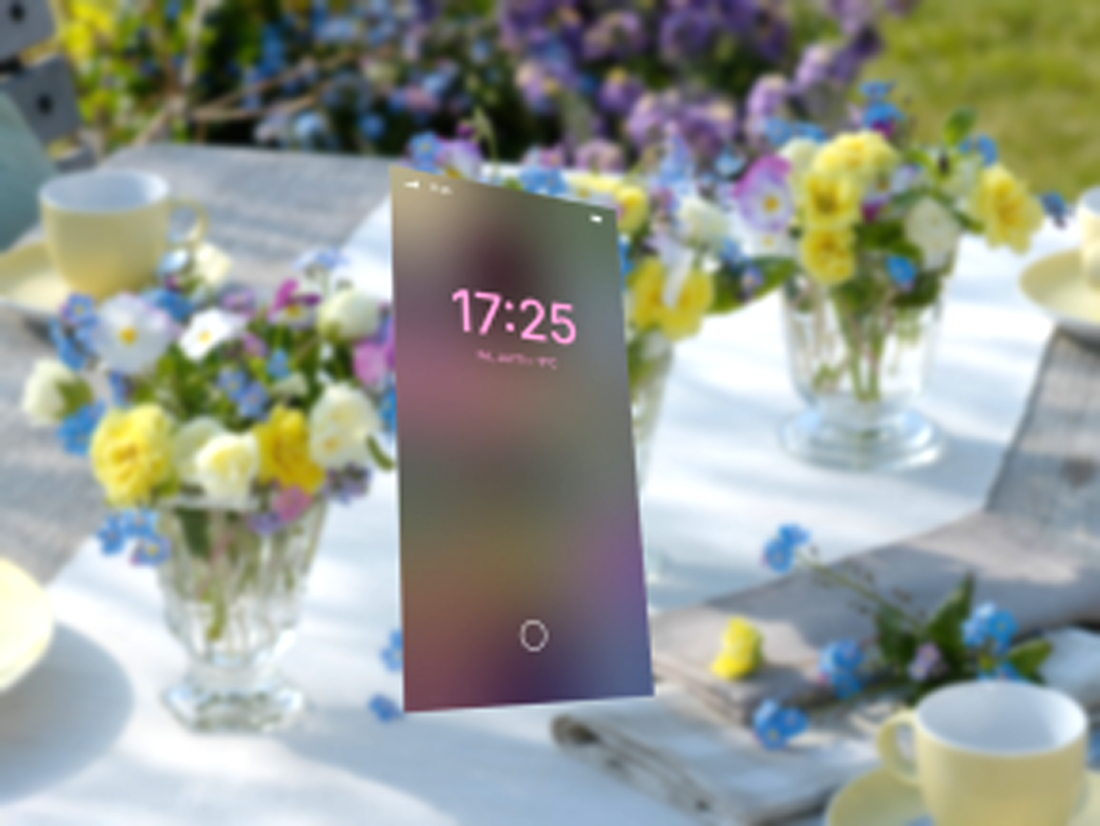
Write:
T17:25
